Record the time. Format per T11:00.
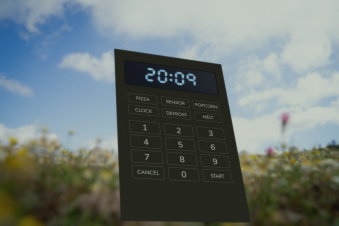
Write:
T20:09
